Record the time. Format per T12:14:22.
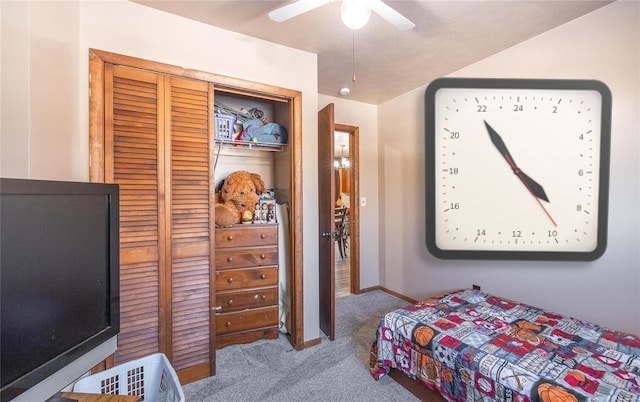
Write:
T08:54:24
